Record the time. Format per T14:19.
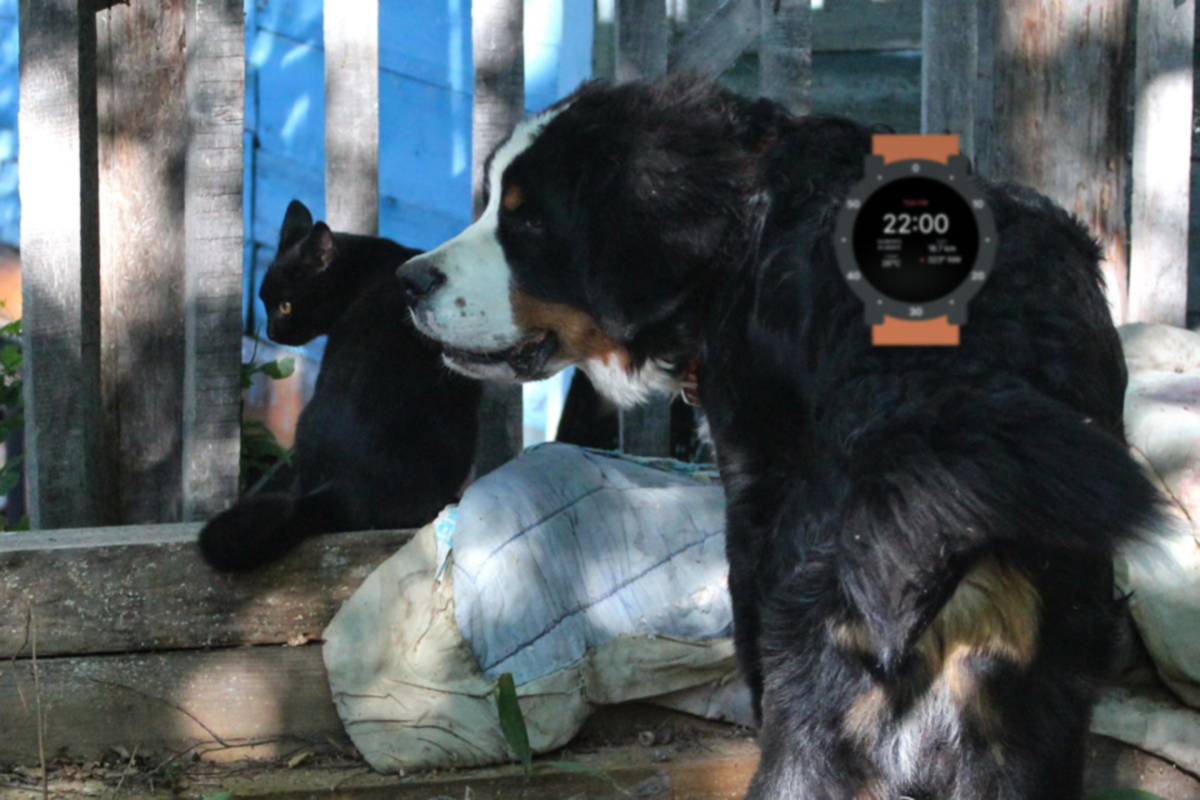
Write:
T22:00
